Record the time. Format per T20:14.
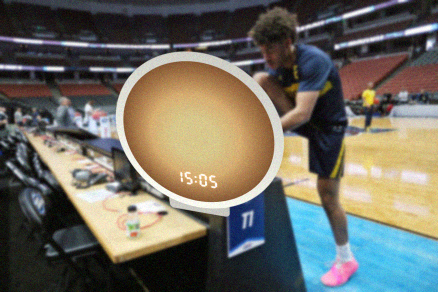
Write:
T15:05
